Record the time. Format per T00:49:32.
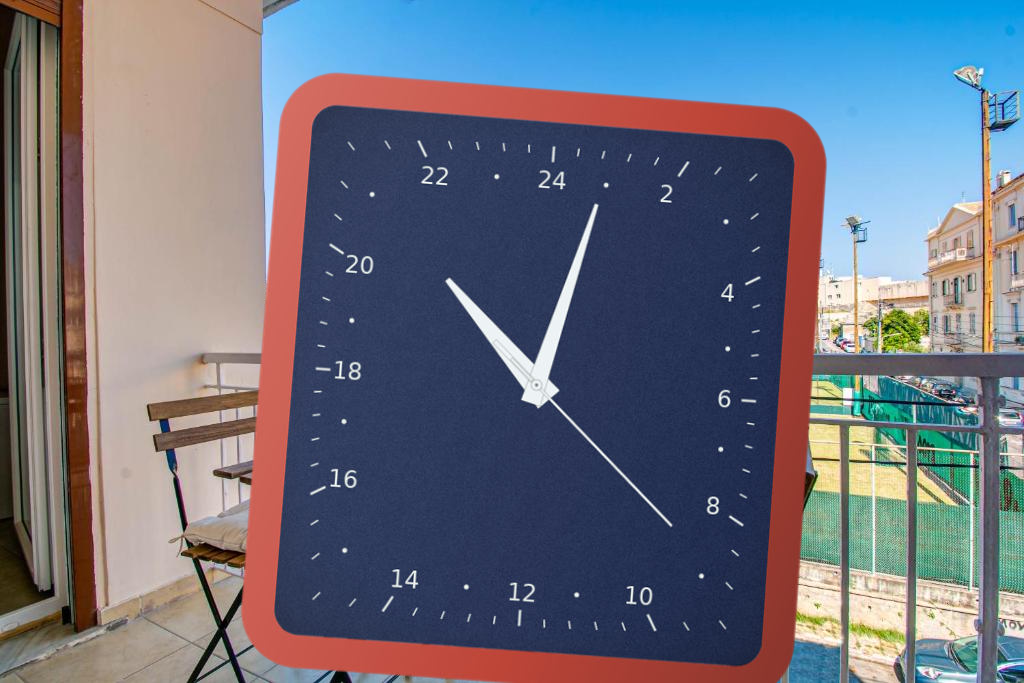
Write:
T21:02:22
